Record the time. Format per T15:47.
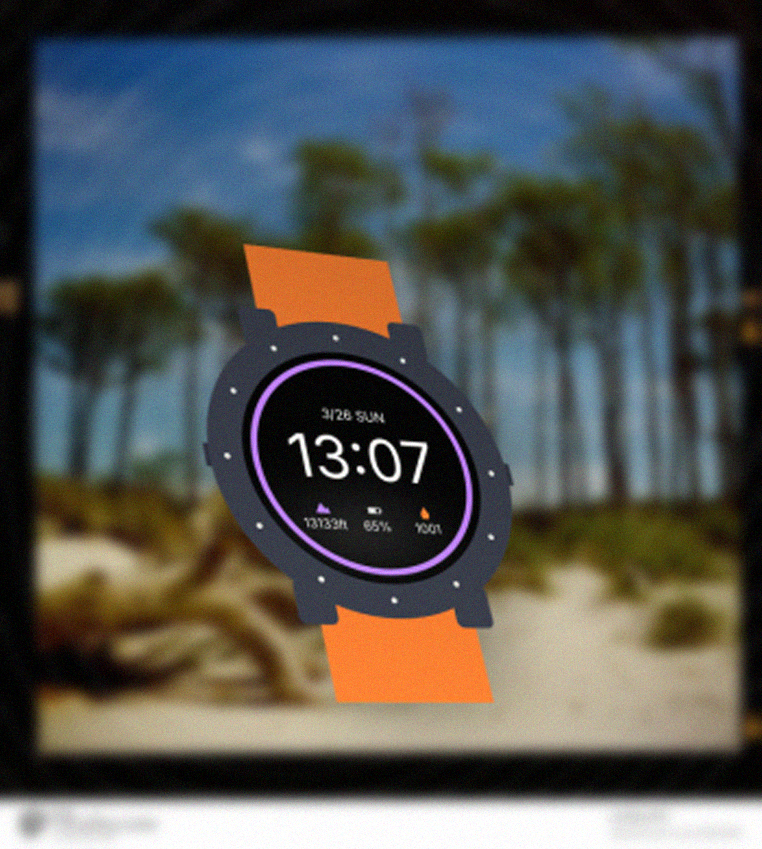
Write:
T13:07
